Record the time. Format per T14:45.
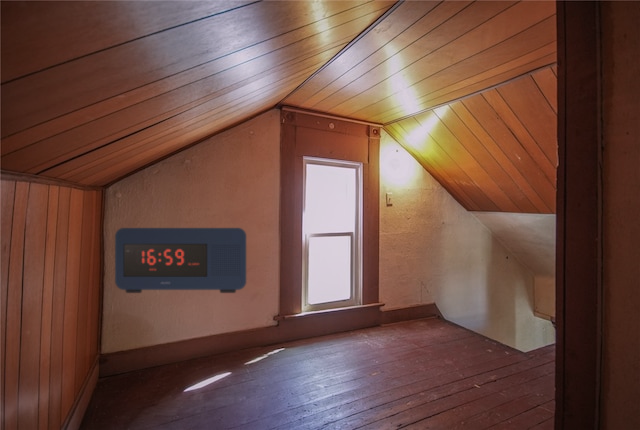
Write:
T16:59
